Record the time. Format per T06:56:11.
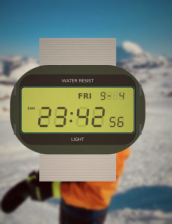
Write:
T23:42:56
